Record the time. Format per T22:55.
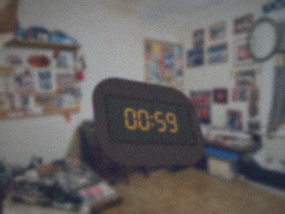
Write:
T00:59
